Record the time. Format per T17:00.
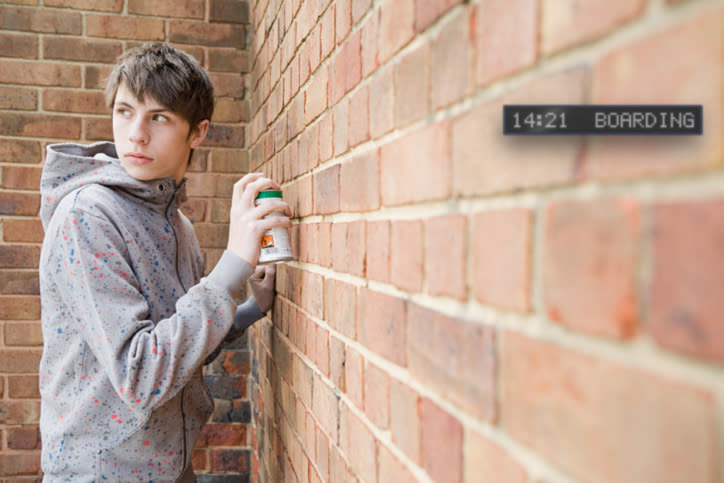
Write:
T14:21
